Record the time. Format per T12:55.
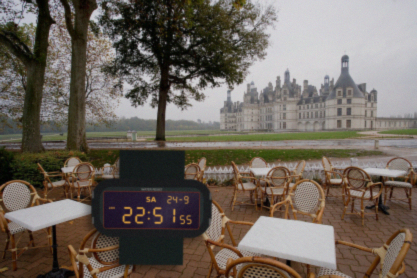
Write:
T22:51
